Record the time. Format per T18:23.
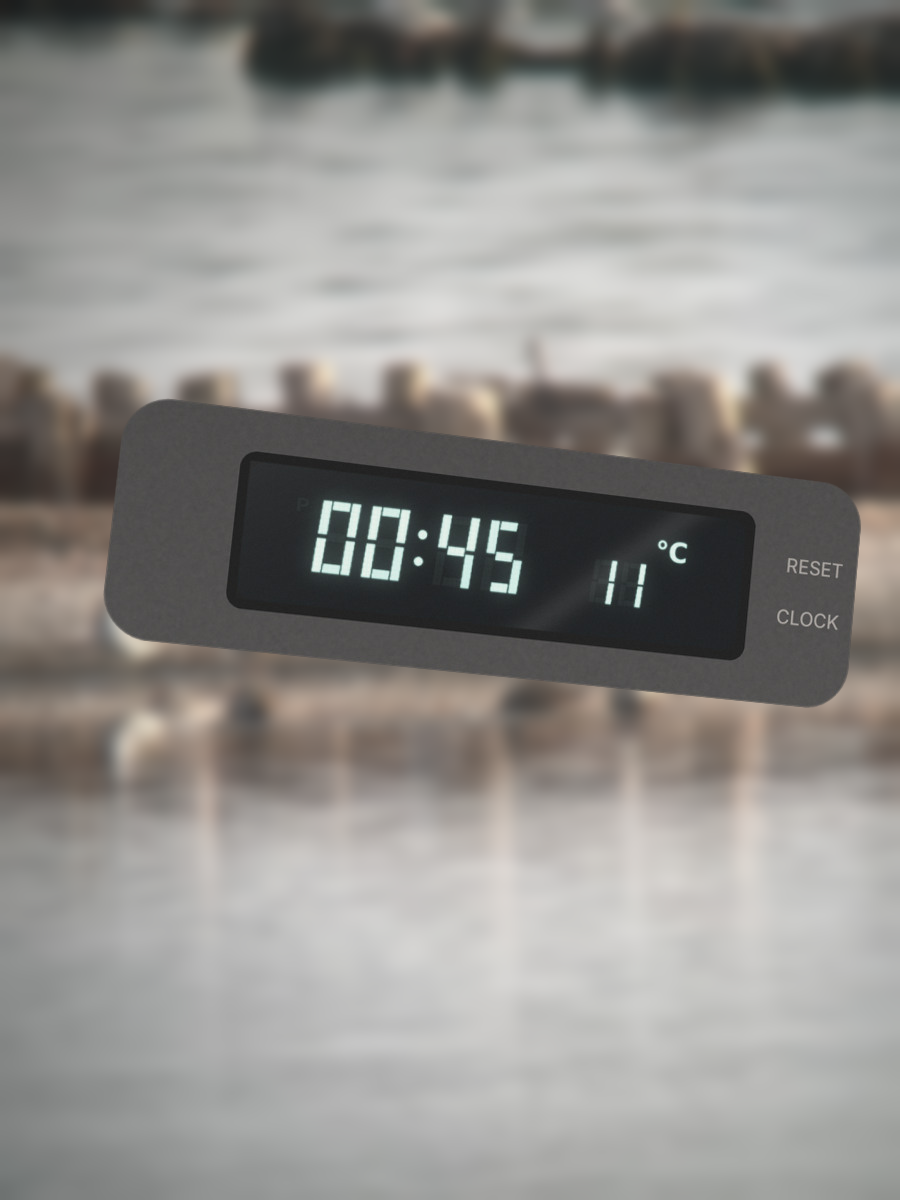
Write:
T00:45
